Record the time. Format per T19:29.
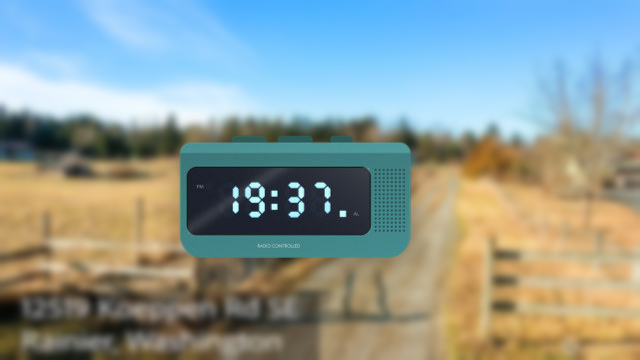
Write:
T19:37
